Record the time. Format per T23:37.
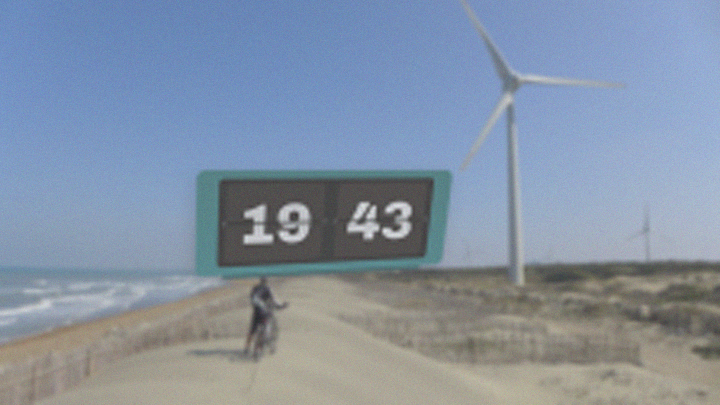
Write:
T19:43
